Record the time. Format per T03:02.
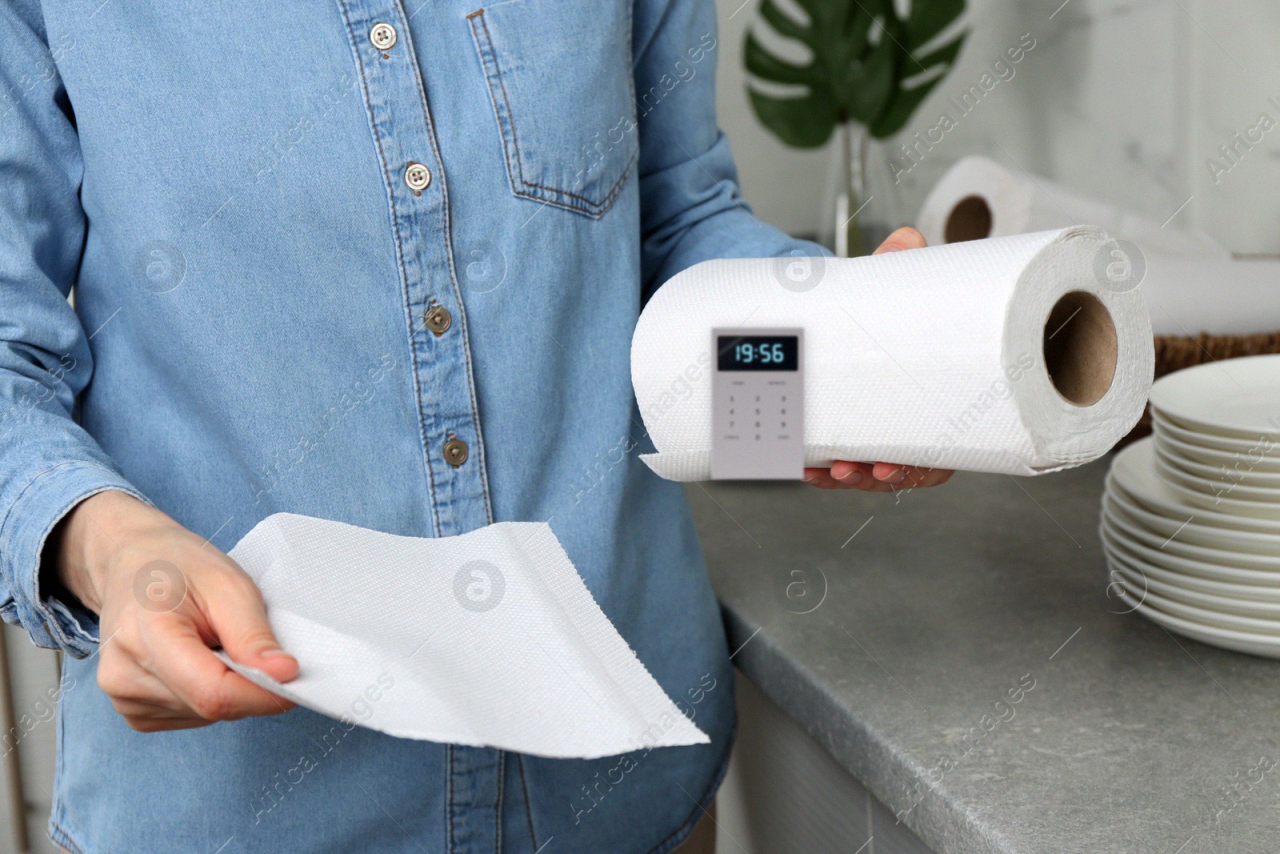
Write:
T19:56
